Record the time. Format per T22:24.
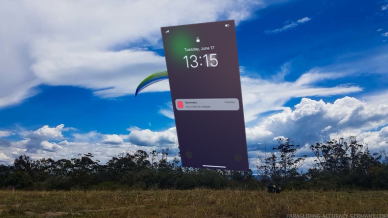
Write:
T13:15
